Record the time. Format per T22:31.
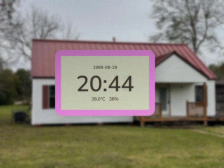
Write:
T20:44
